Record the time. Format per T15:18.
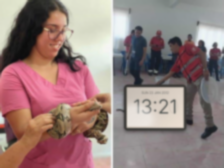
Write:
T13:21
